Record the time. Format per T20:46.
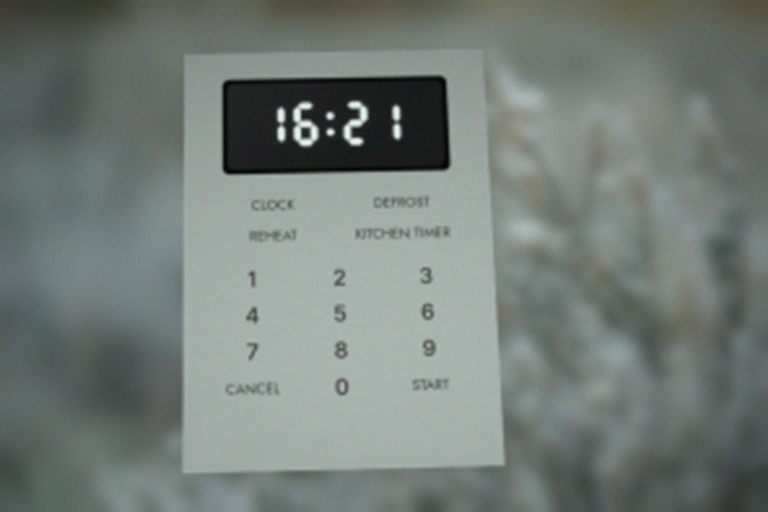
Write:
T16:21
